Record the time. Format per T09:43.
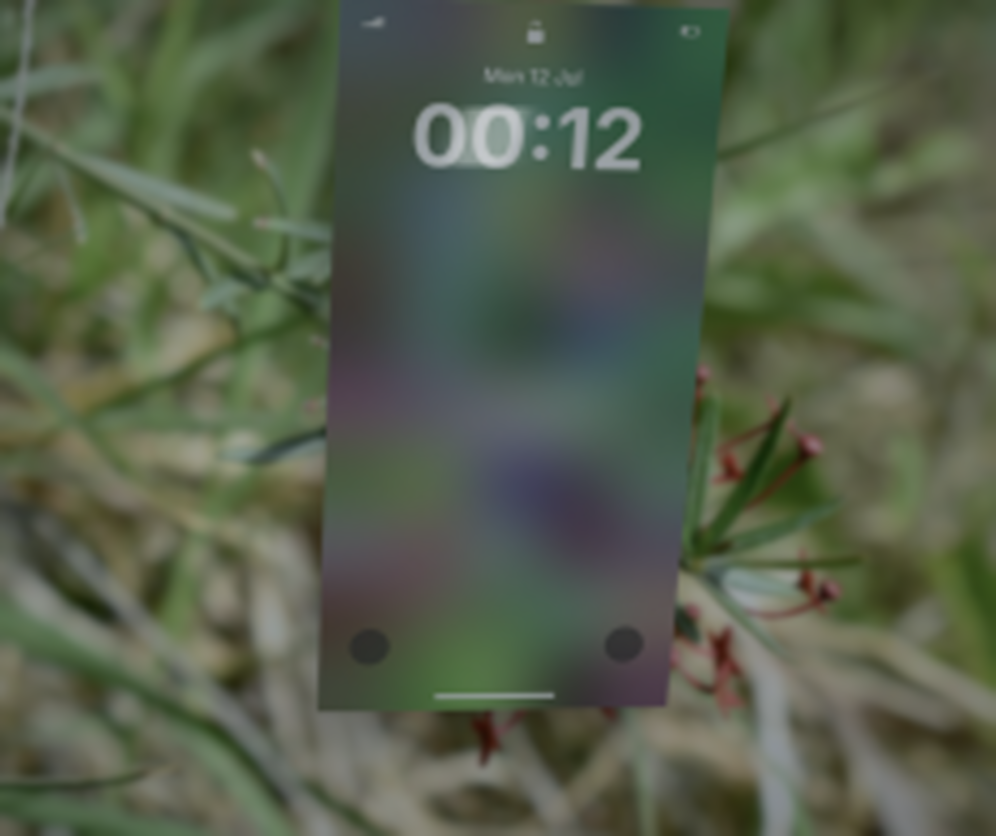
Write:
T00:12
